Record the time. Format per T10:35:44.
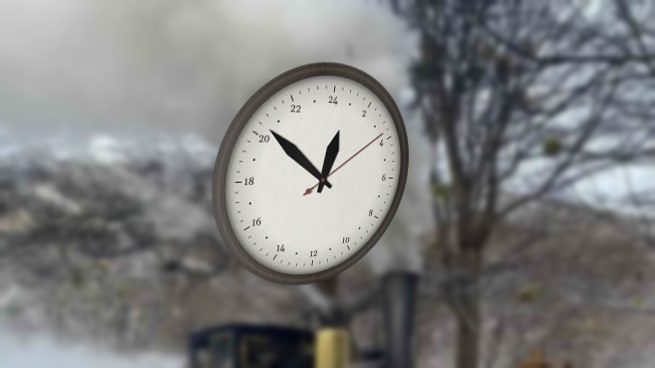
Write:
T00:51:09
